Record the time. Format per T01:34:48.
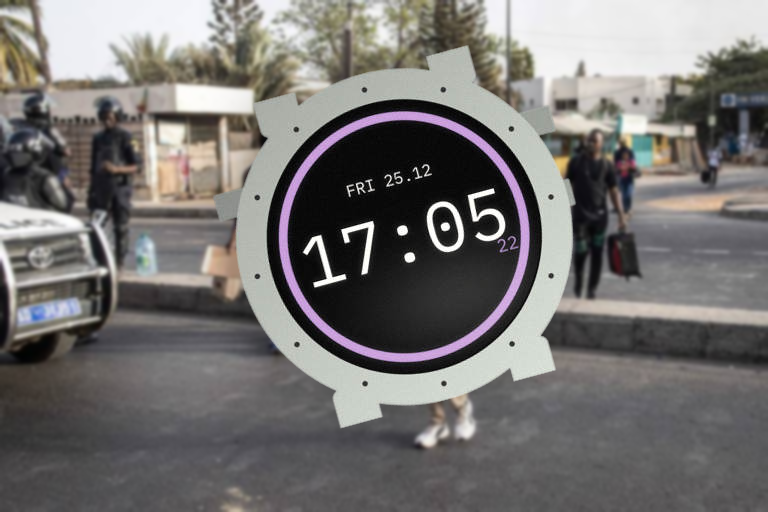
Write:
T17:05:22
